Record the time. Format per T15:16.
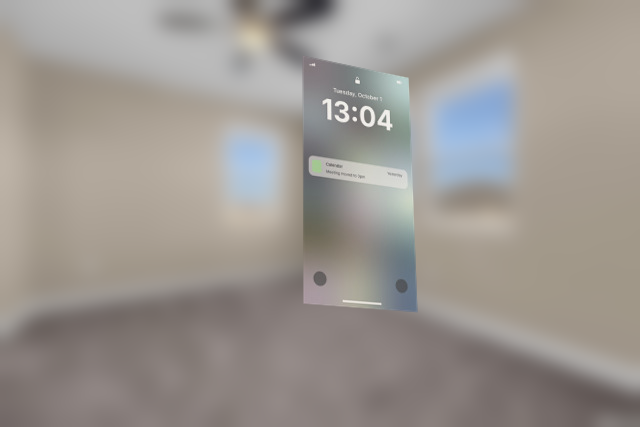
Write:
T13:04
